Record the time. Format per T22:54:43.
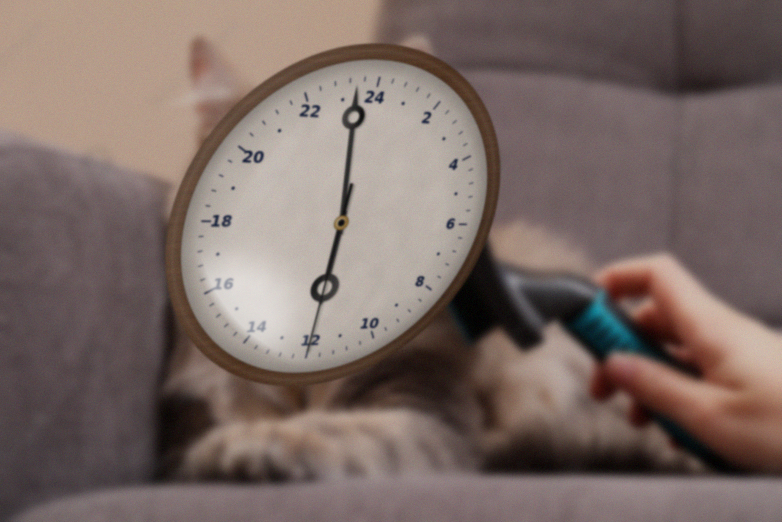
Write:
T11:58:30
